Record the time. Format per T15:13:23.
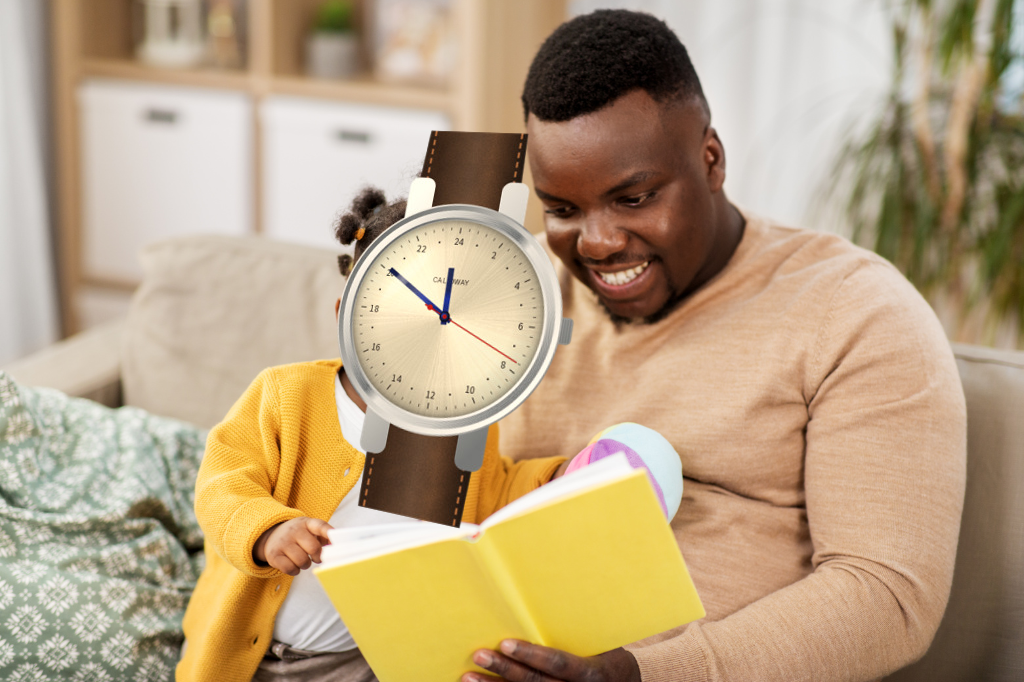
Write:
T23:50:19
